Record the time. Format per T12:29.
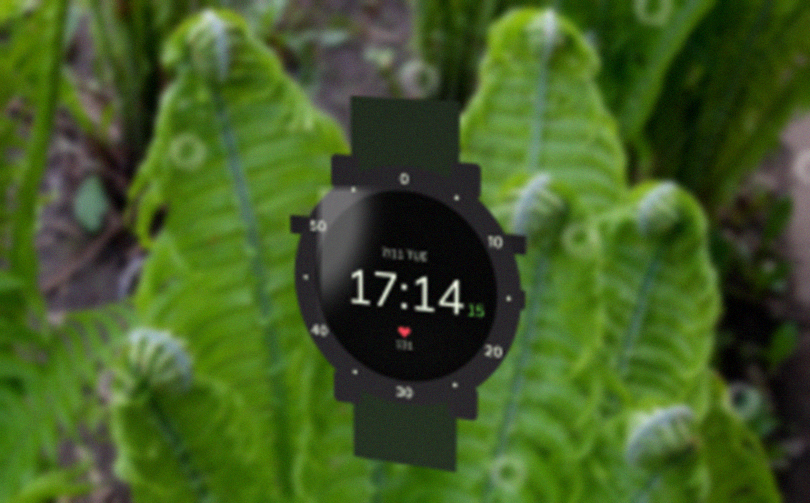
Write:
T17:14
